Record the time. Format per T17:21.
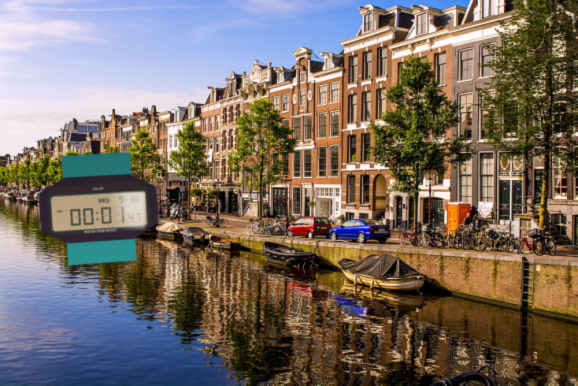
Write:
T00:01
